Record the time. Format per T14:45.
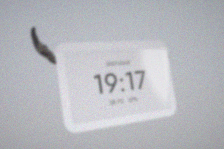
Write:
T19:17
